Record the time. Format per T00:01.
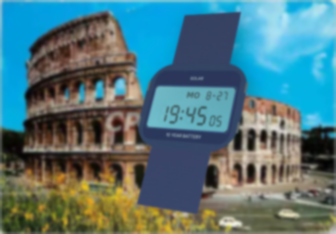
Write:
T19:45
